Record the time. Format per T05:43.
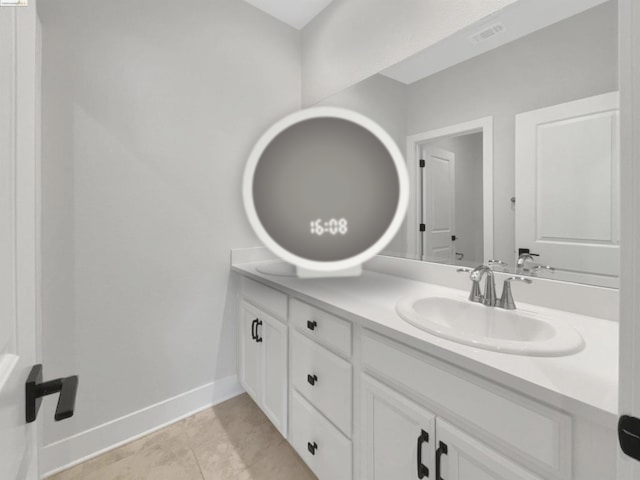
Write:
T16:08
